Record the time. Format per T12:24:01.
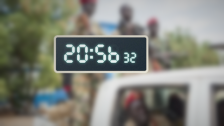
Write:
T20:56:32
